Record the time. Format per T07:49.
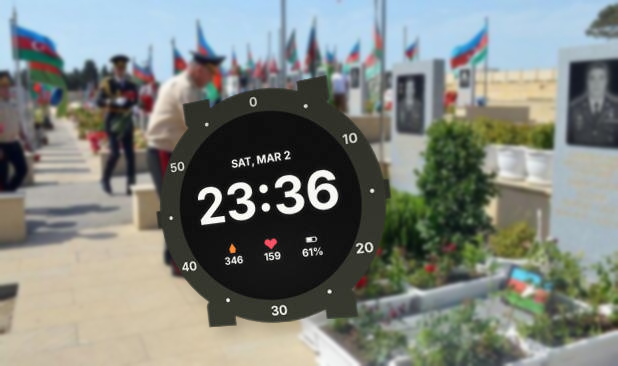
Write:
T23:36
